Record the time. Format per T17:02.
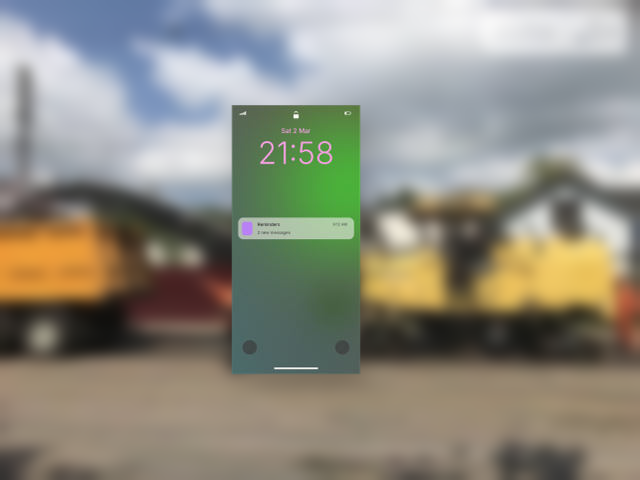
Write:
T21:58
